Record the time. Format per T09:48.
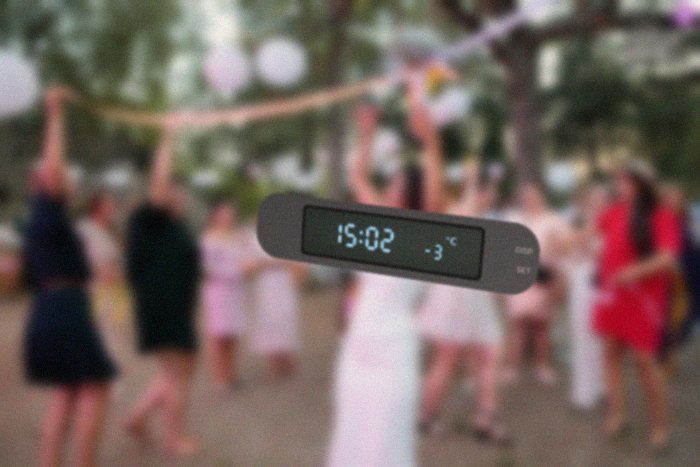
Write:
T15:02
